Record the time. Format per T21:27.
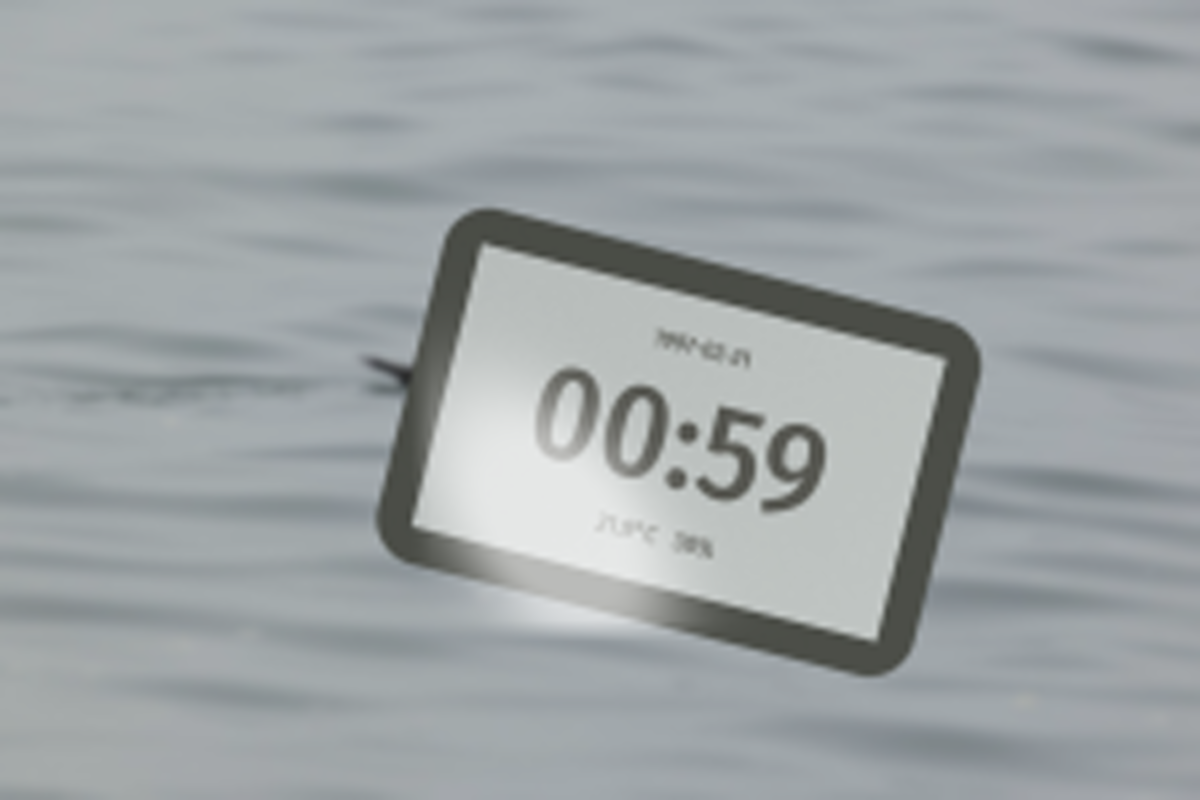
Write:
T00:59
